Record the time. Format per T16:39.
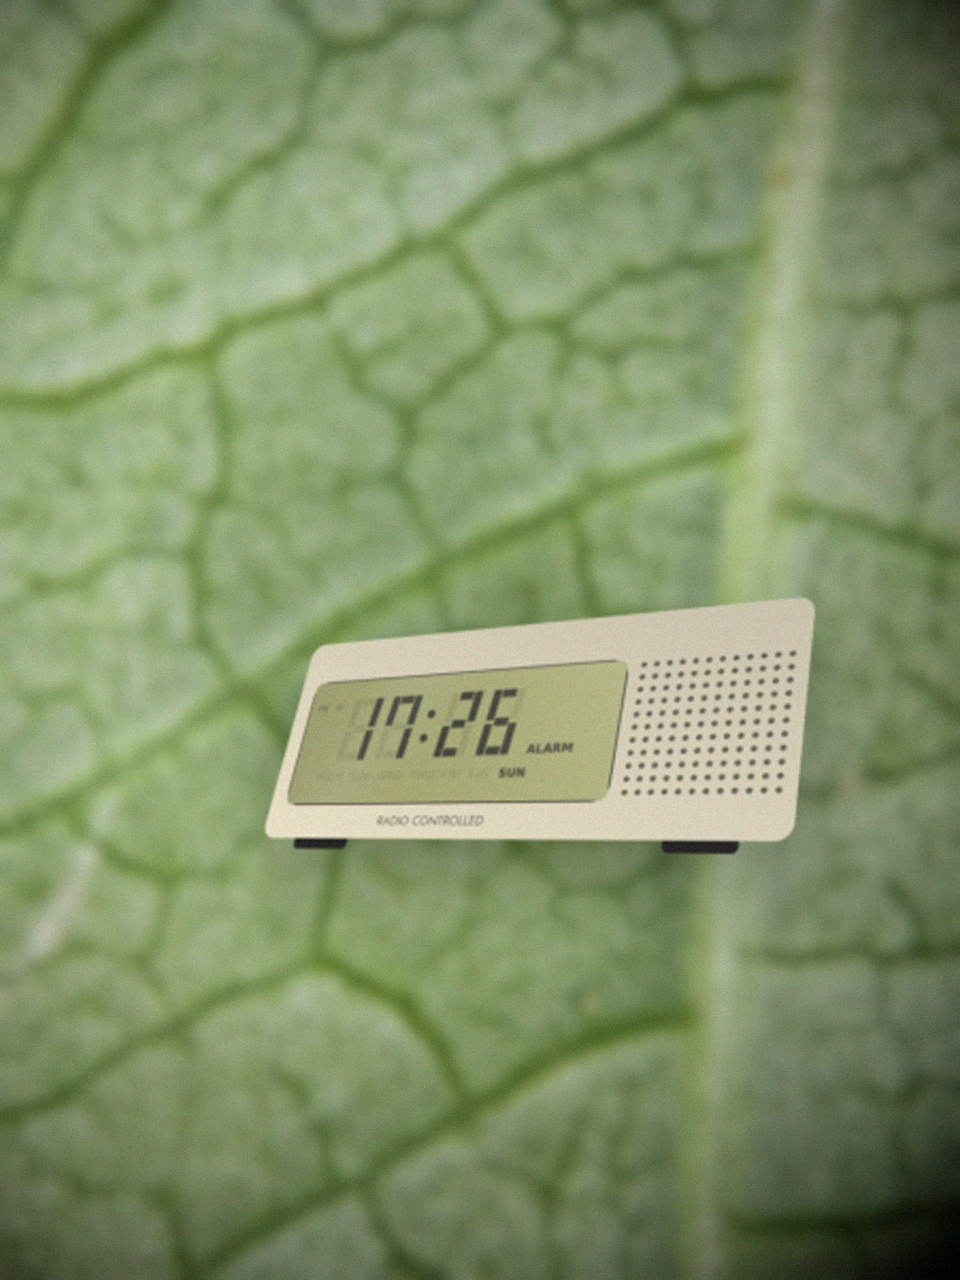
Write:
T17:26
